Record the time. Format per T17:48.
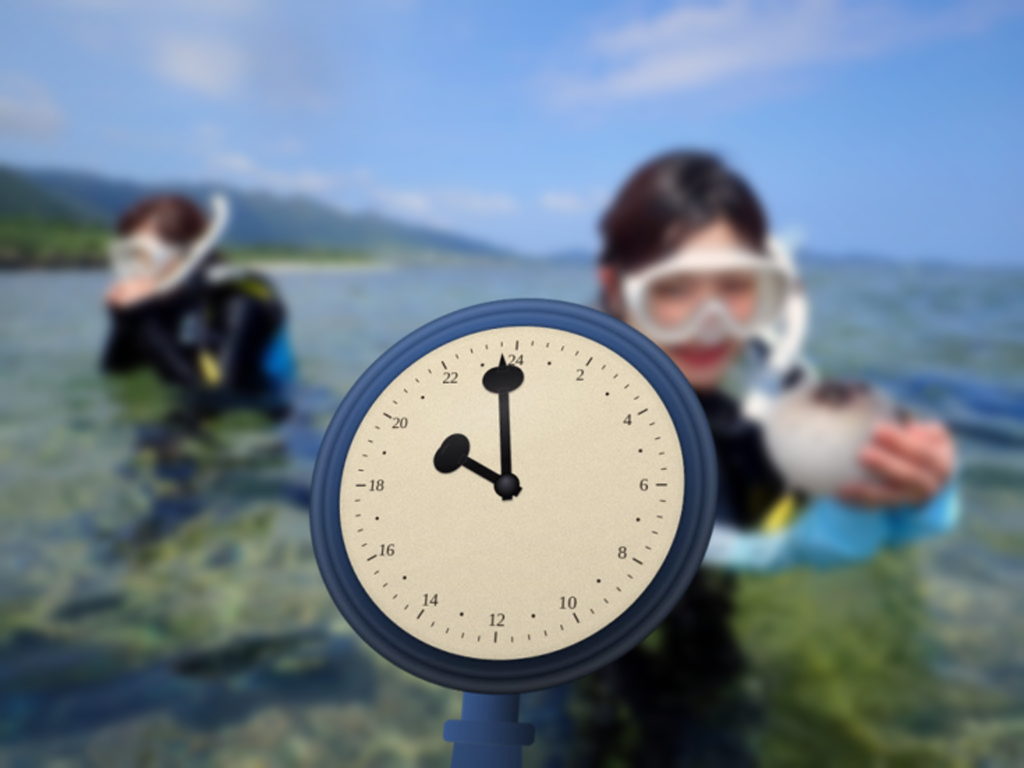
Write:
T19:59
